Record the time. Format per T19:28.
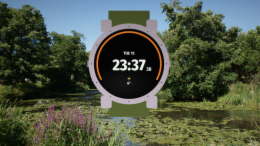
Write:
T23:37
